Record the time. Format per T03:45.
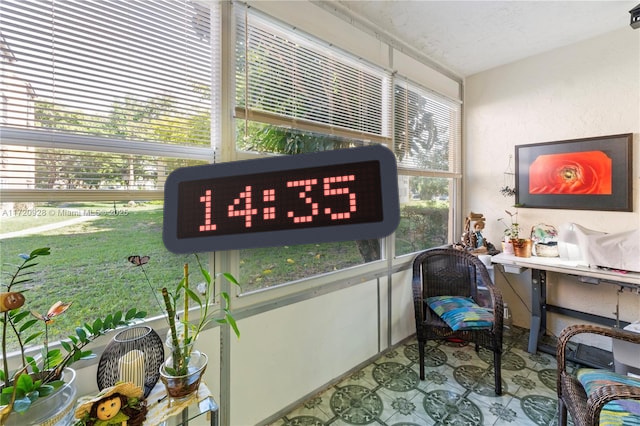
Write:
T14:35
